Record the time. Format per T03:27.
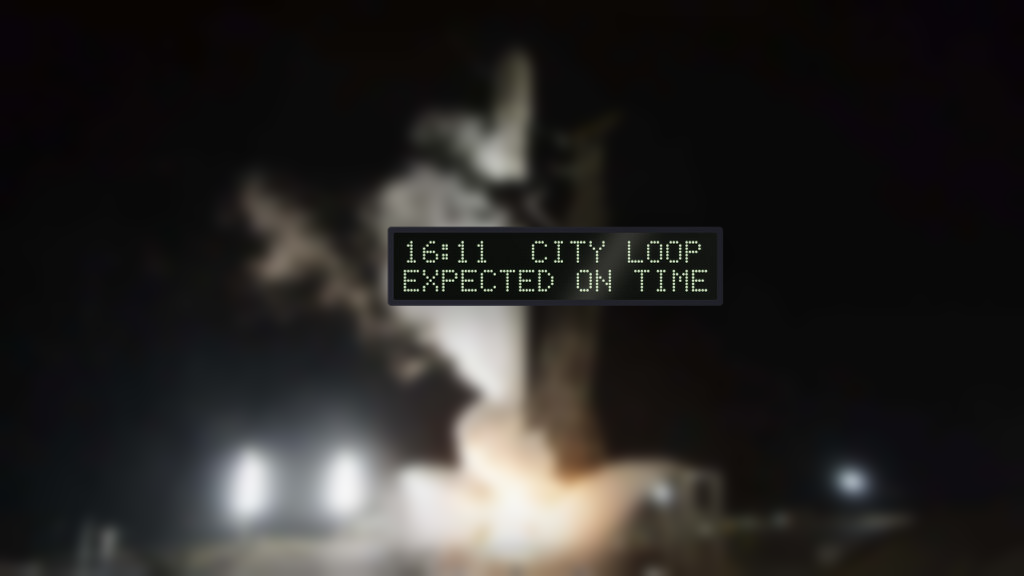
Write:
T16:11
